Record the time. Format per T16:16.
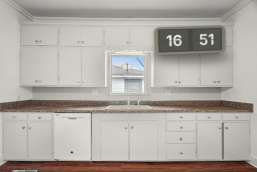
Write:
T16:51
